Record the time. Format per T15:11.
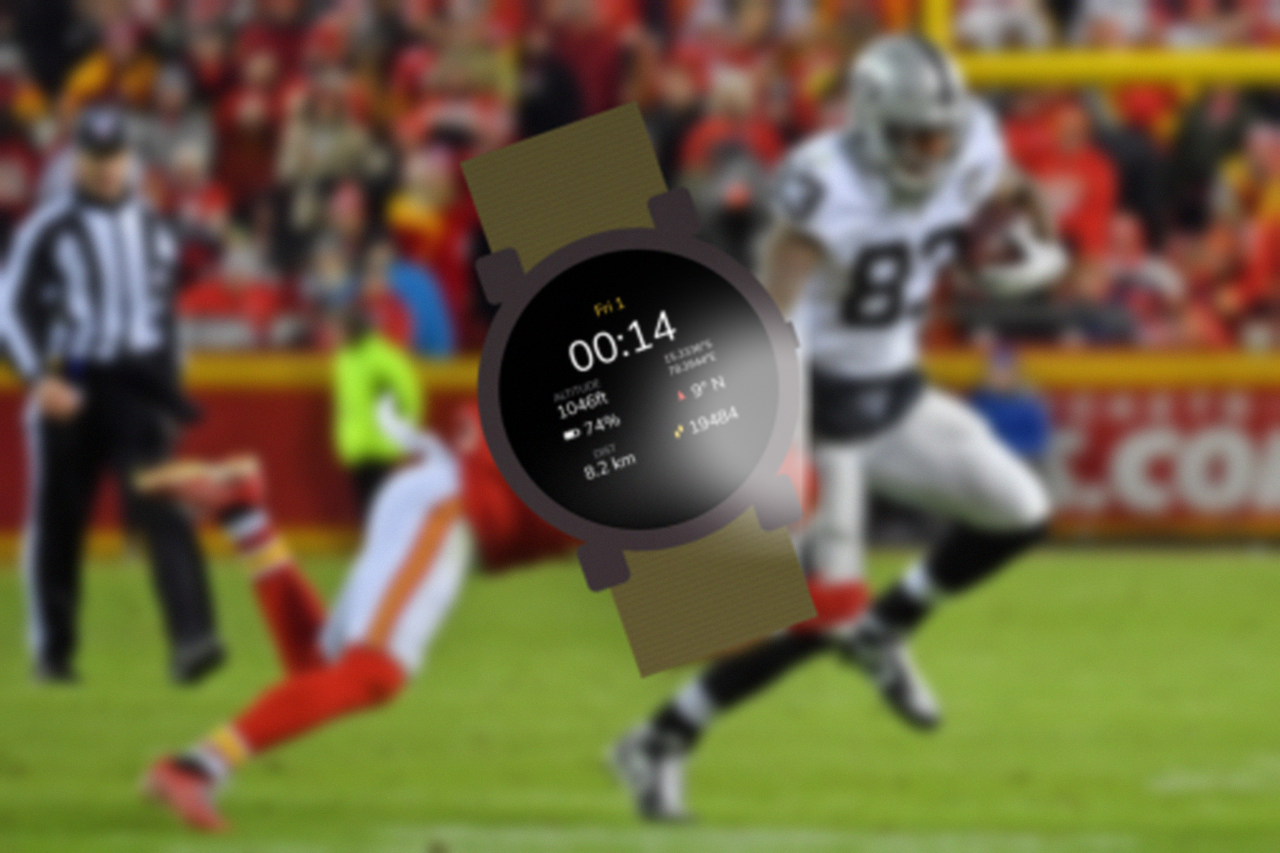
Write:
T00:14
